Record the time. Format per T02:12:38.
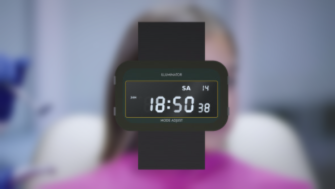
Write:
T18:50:38
